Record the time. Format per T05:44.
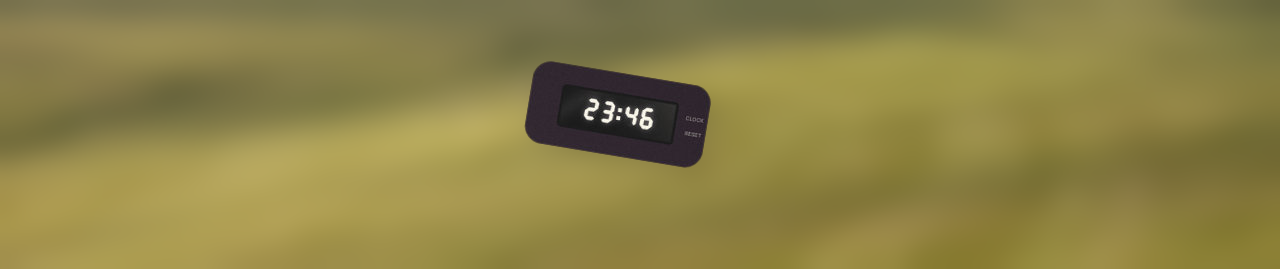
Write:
T23:46
